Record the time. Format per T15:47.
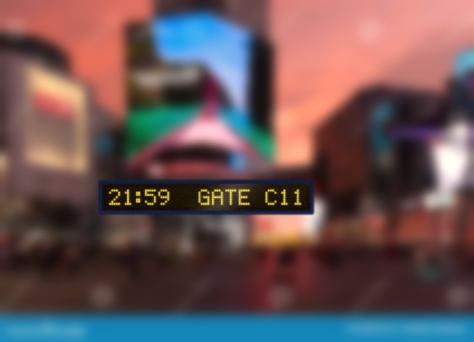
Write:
T21:59
